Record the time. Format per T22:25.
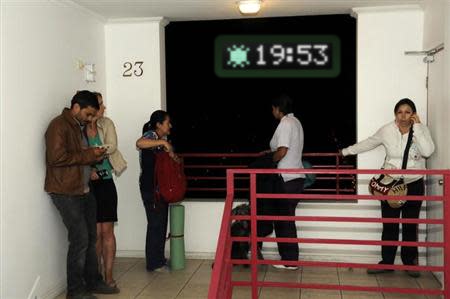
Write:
T19:53
